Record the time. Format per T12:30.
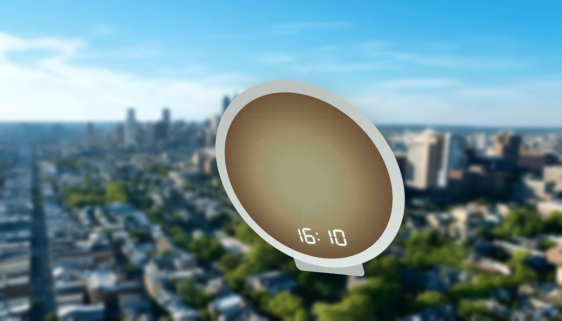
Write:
T16:10
